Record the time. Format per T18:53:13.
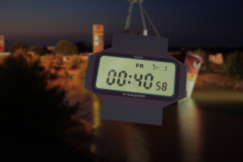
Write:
T00:40:58
